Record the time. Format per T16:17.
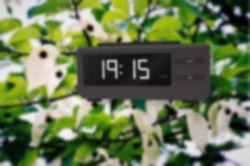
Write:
T19:15
